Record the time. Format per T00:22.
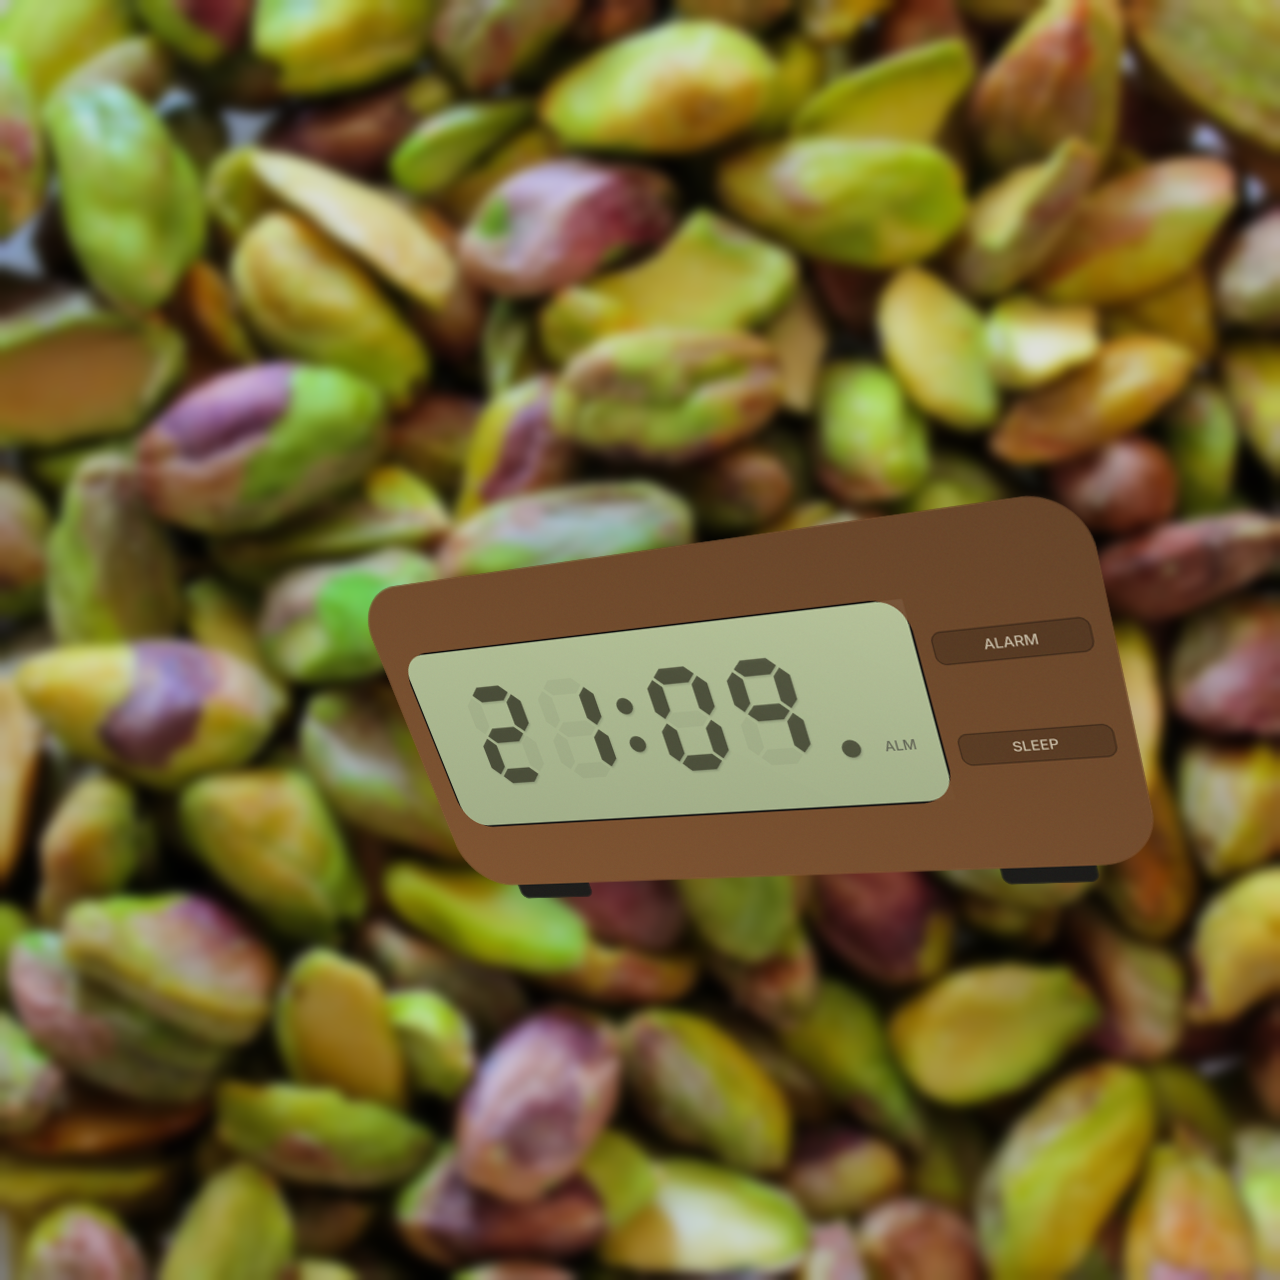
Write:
T21:09
